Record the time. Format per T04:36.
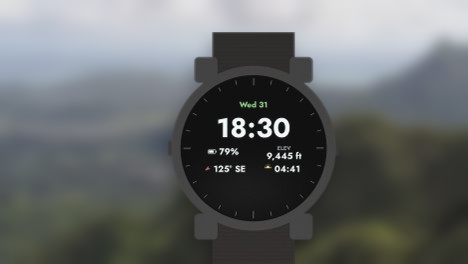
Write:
T18:30
